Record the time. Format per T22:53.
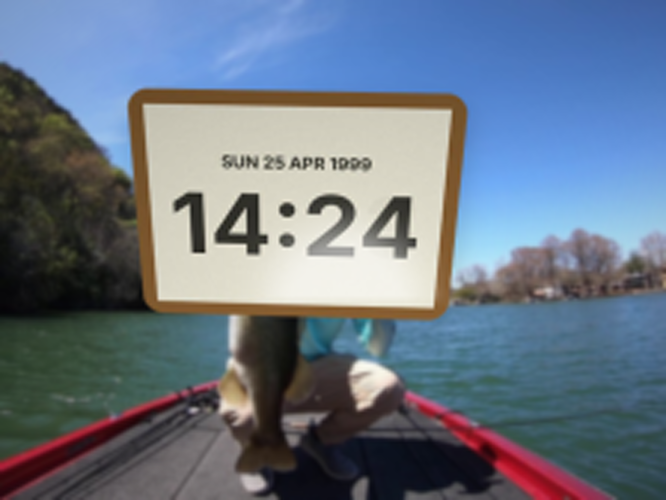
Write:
T14:24
